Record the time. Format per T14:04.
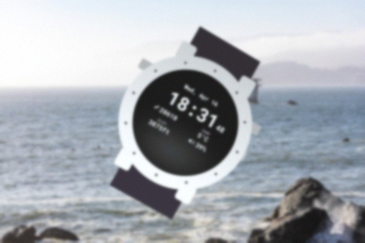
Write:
T18:31
